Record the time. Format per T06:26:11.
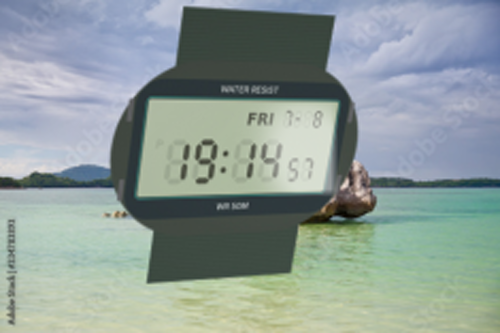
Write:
T19:14:57
